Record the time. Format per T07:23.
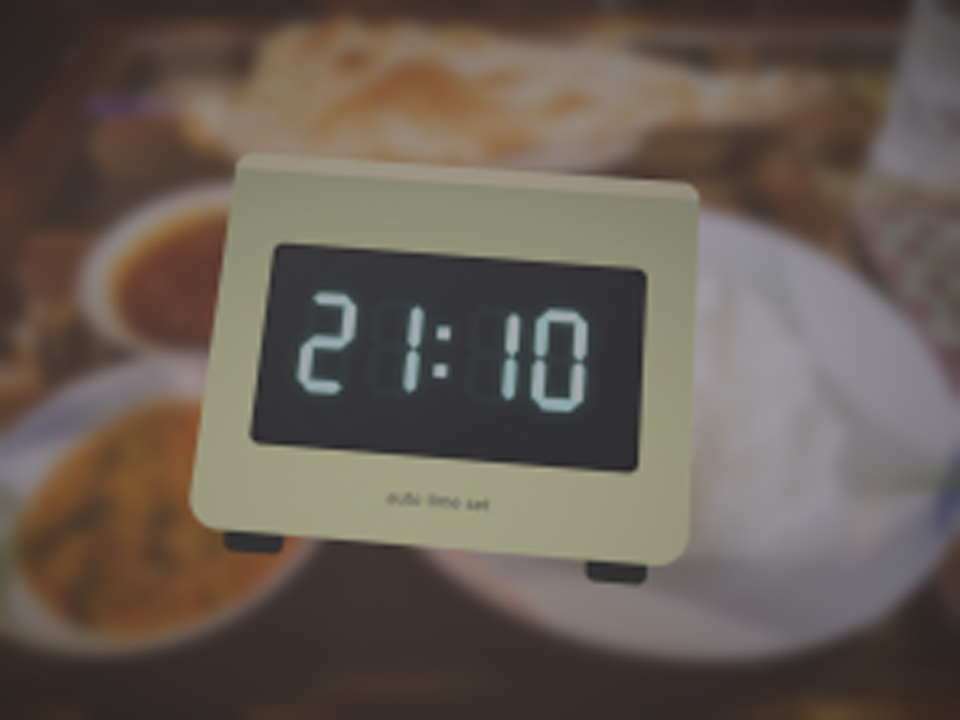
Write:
T21:10
